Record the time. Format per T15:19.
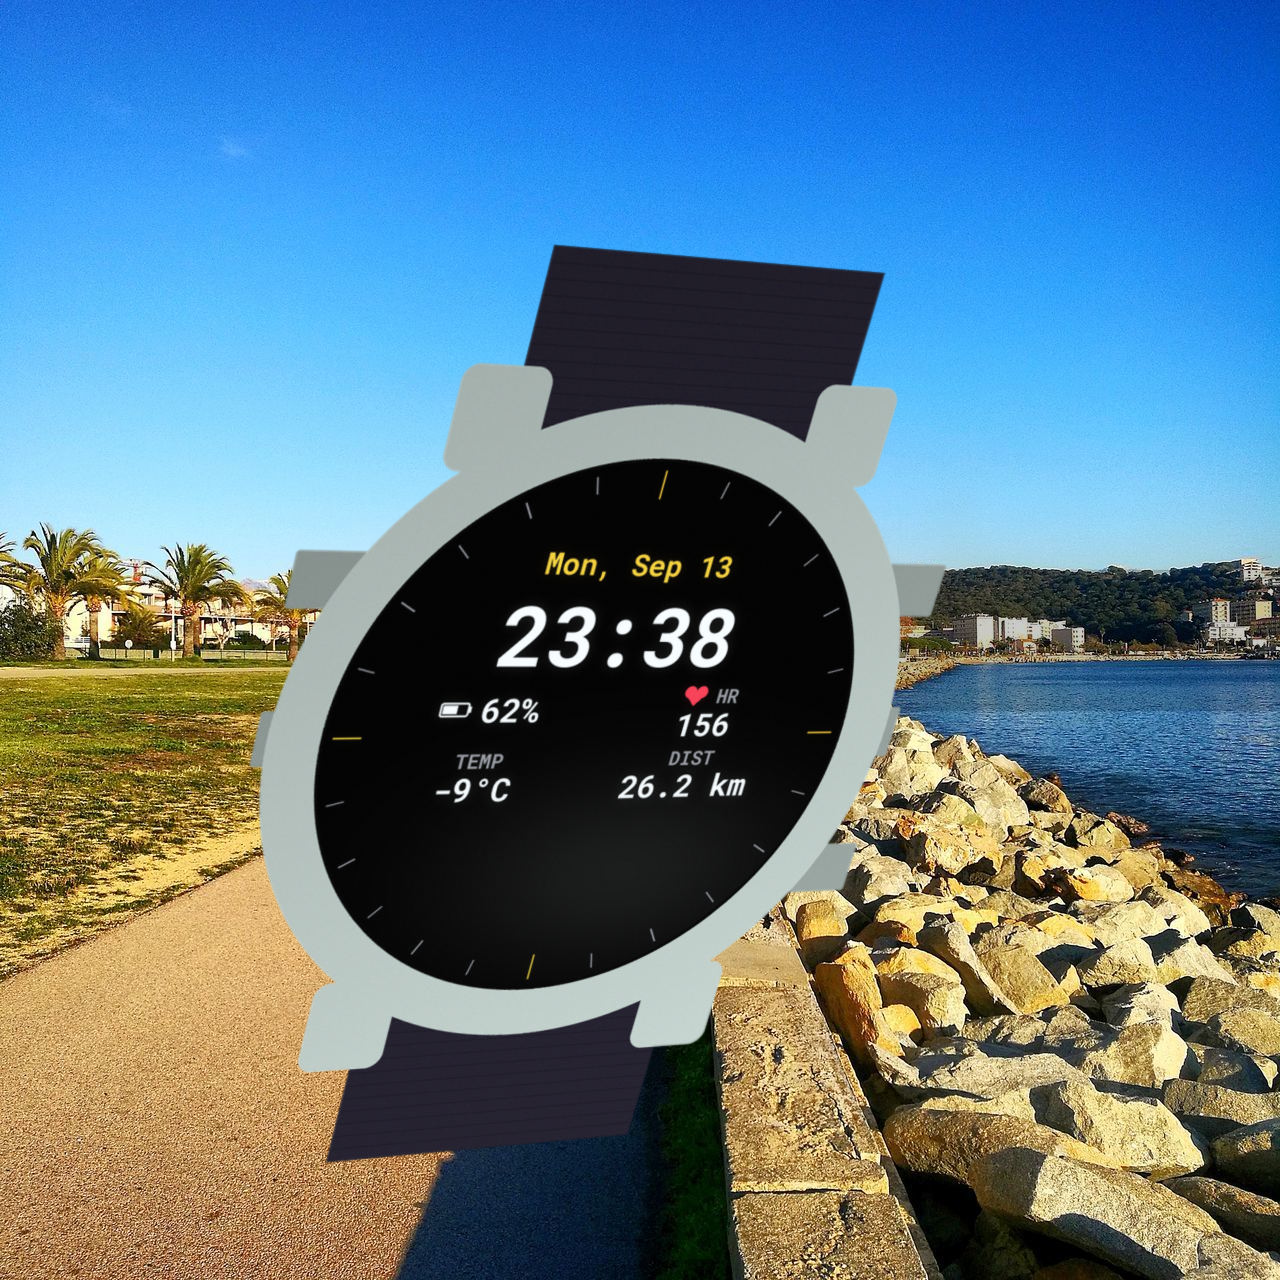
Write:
T23:38
